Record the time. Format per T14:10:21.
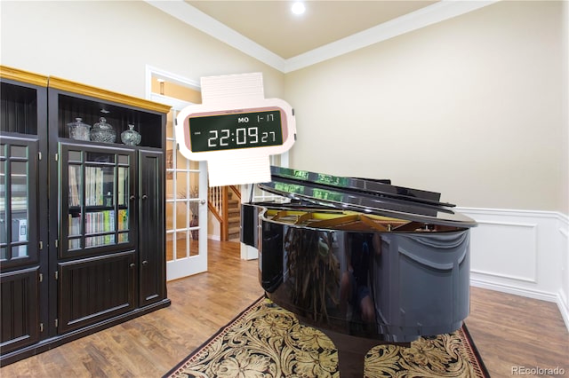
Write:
T22:09:27
